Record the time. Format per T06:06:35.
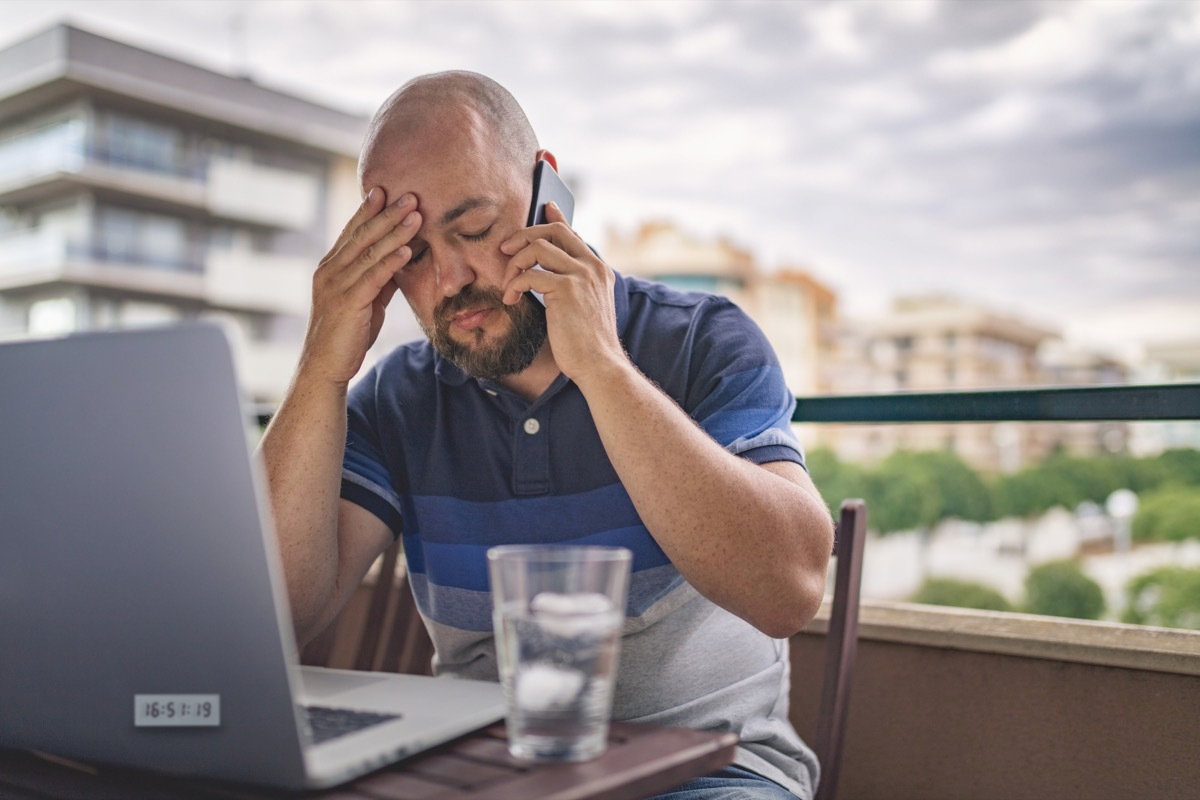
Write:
T16:51:19
